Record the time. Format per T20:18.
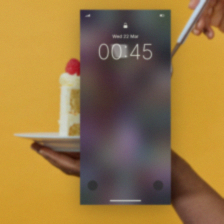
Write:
T00:45
